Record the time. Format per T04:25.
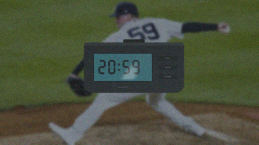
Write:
T20:59
